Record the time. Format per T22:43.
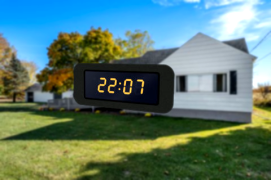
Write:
T22:07
